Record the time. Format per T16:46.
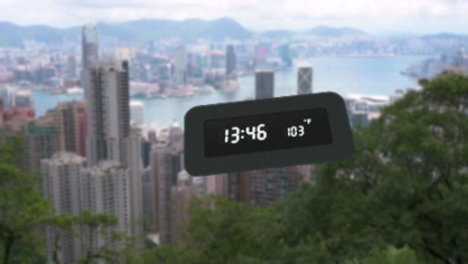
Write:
T13:46
